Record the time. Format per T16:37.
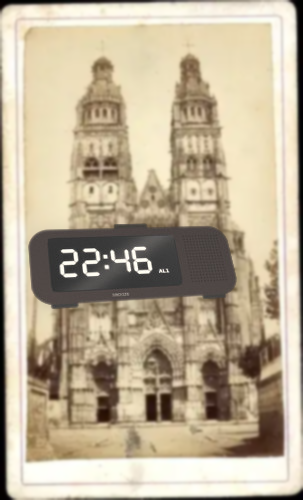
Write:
T22:46
